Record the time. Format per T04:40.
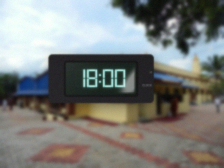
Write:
T18:00
